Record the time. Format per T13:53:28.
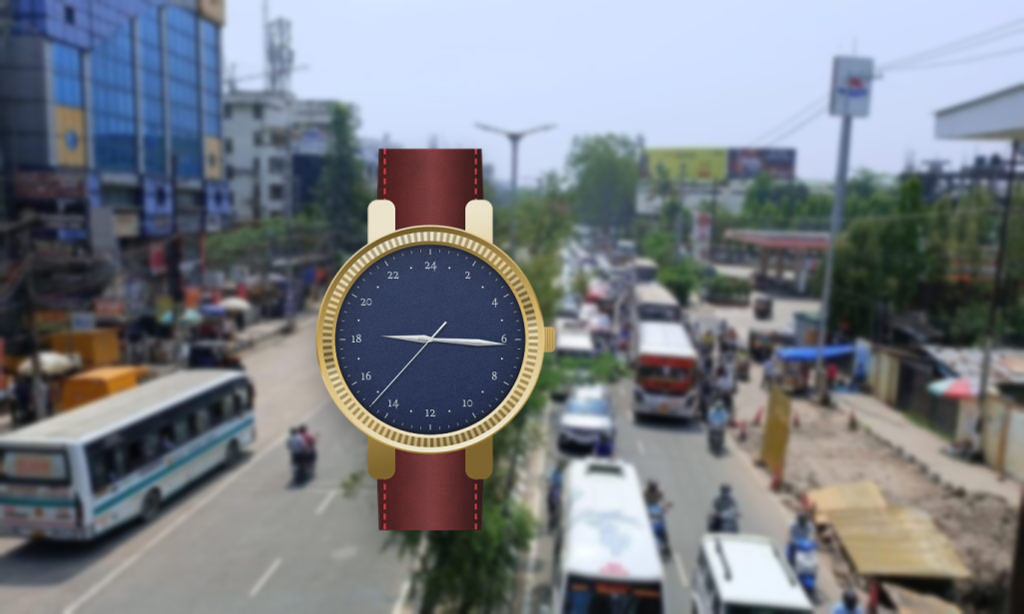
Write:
T18:15:37
